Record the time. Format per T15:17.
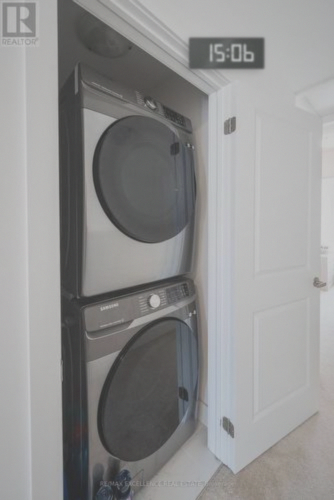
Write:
T15:06
